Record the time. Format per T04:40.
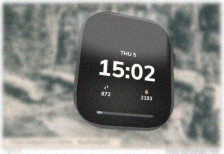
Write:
T15:02
